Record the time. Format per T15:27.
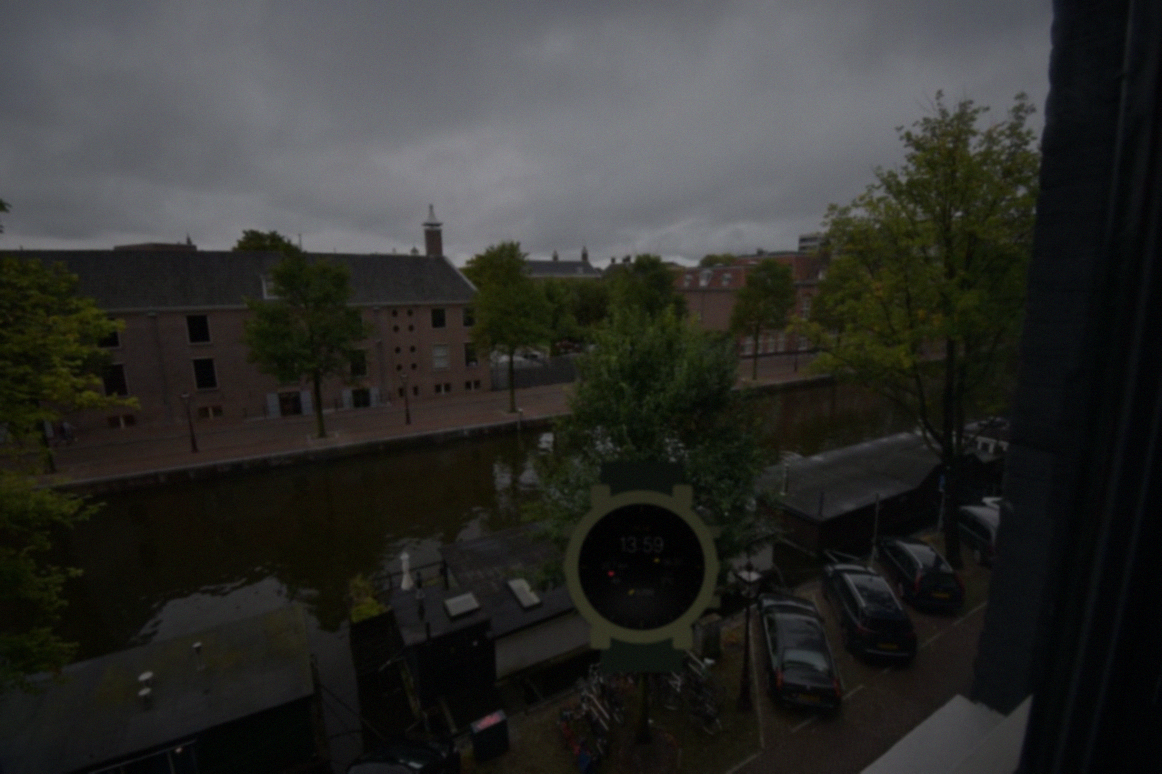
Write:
T13:59
